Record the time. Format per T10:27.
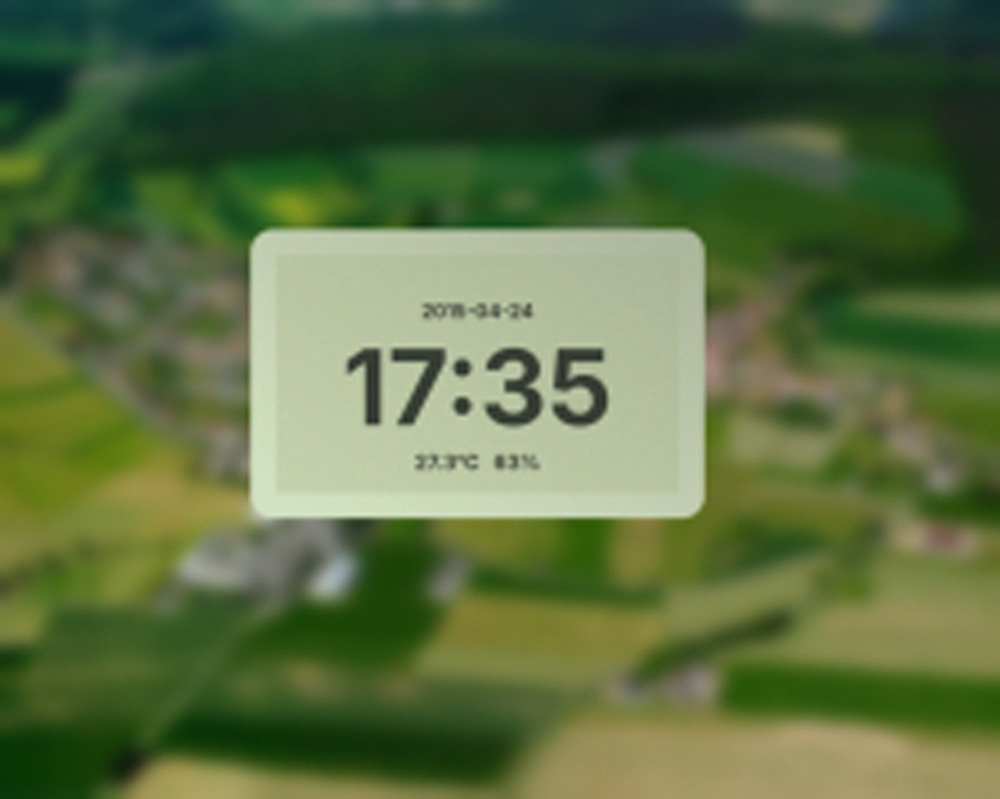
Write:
T17:35
